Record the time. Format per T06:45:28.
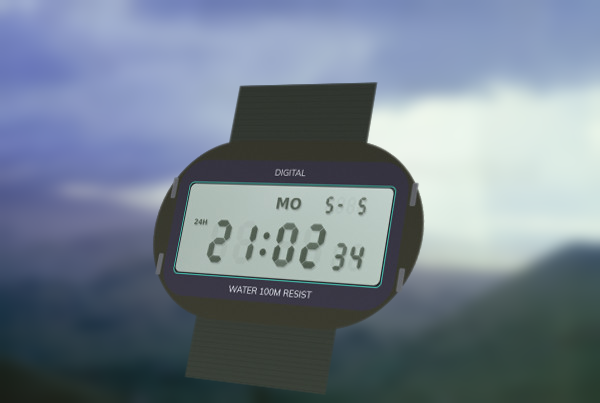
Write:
T21:02:34
